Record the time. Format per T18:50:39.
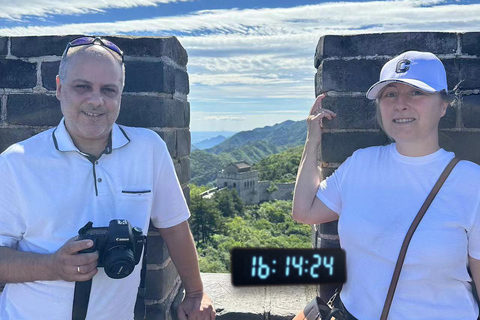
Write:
T16:14:24
